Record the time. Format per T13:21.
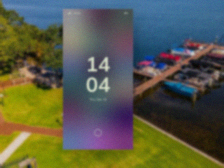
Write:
T14:04
